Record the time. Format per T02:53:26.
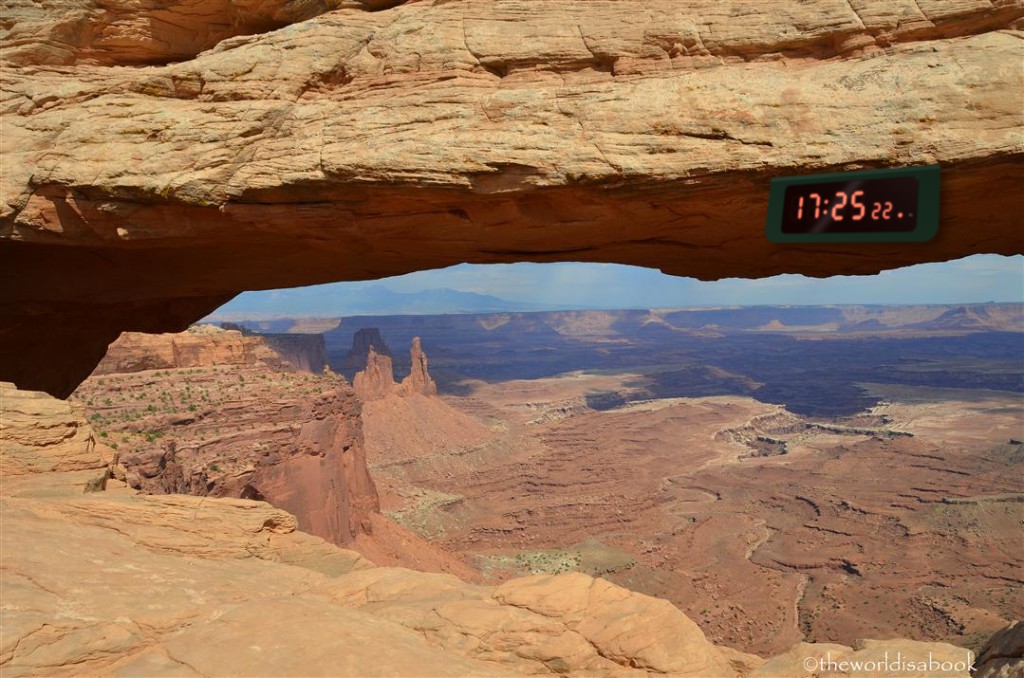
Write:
T17:25:22
